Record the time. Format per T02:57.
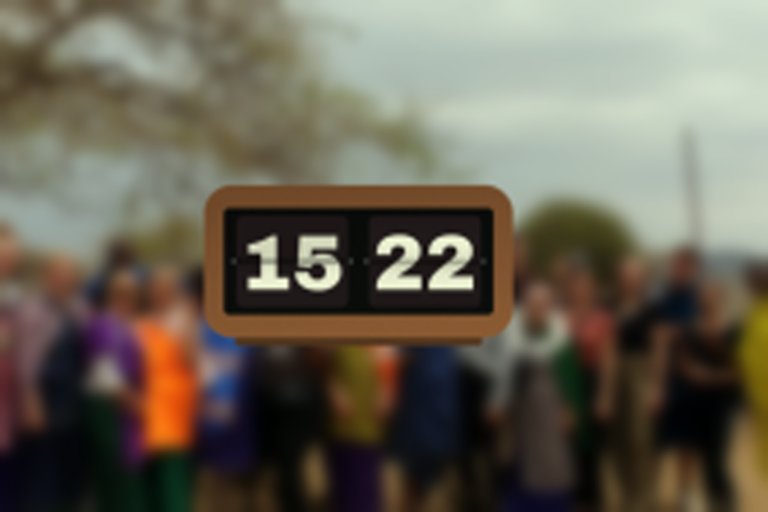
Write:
T15:22
